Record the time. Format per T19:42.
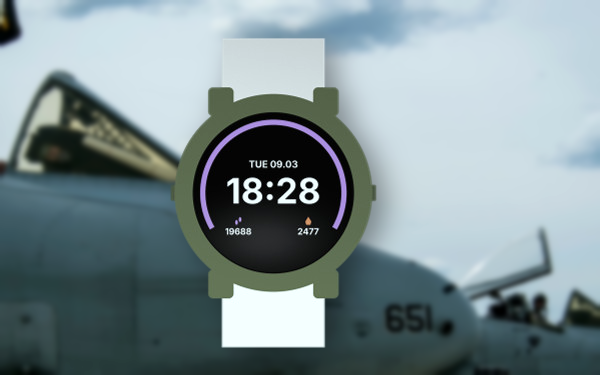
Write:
T18:28
